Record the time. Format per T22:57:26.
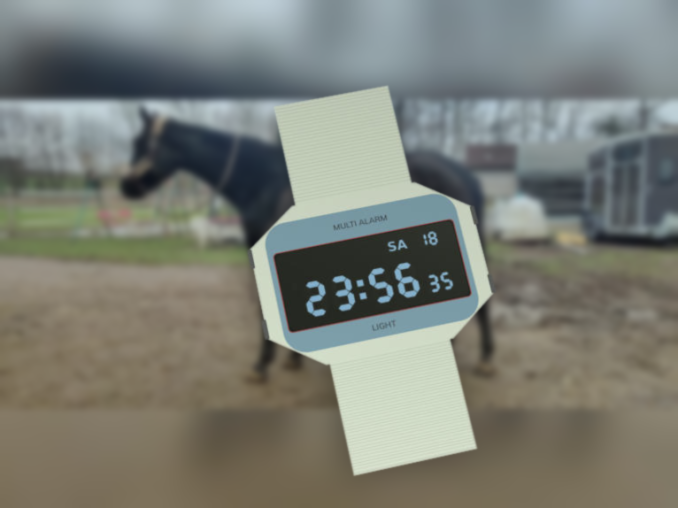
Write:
T23:56:35
